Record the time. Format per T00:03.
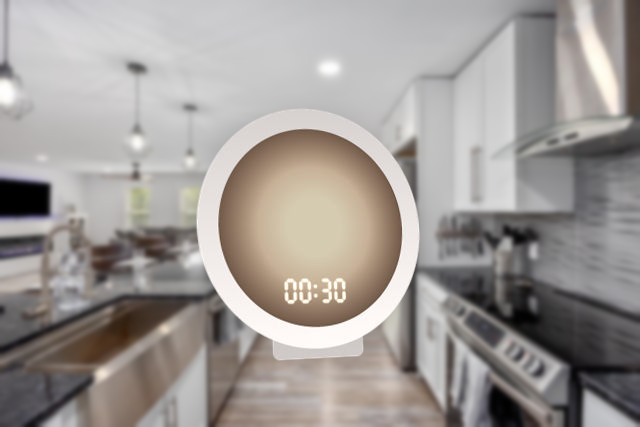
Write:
T00:30
